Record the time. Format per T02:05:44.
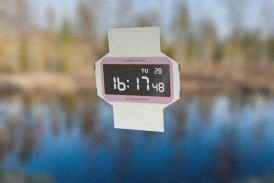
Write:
T16:17:48
